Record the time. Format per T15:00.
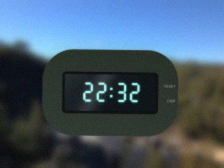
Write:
T22:32
